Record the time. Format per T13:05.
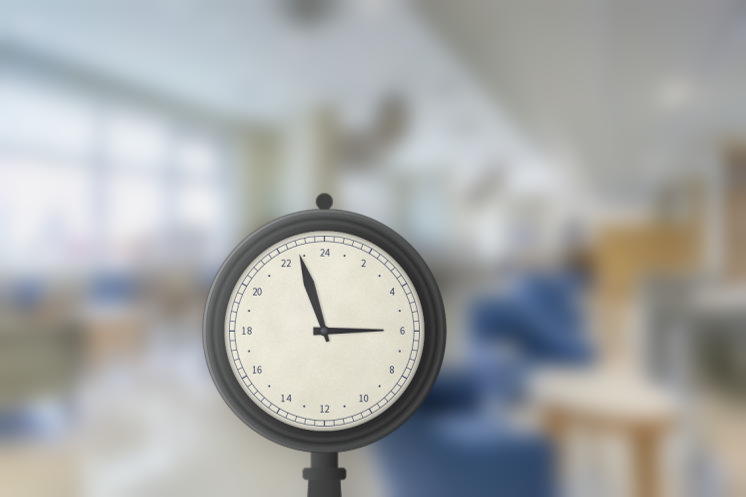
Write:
T05:57
